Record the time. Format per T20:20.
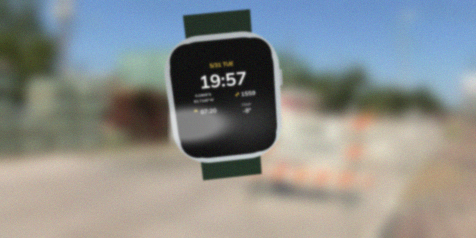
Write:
T19:57
